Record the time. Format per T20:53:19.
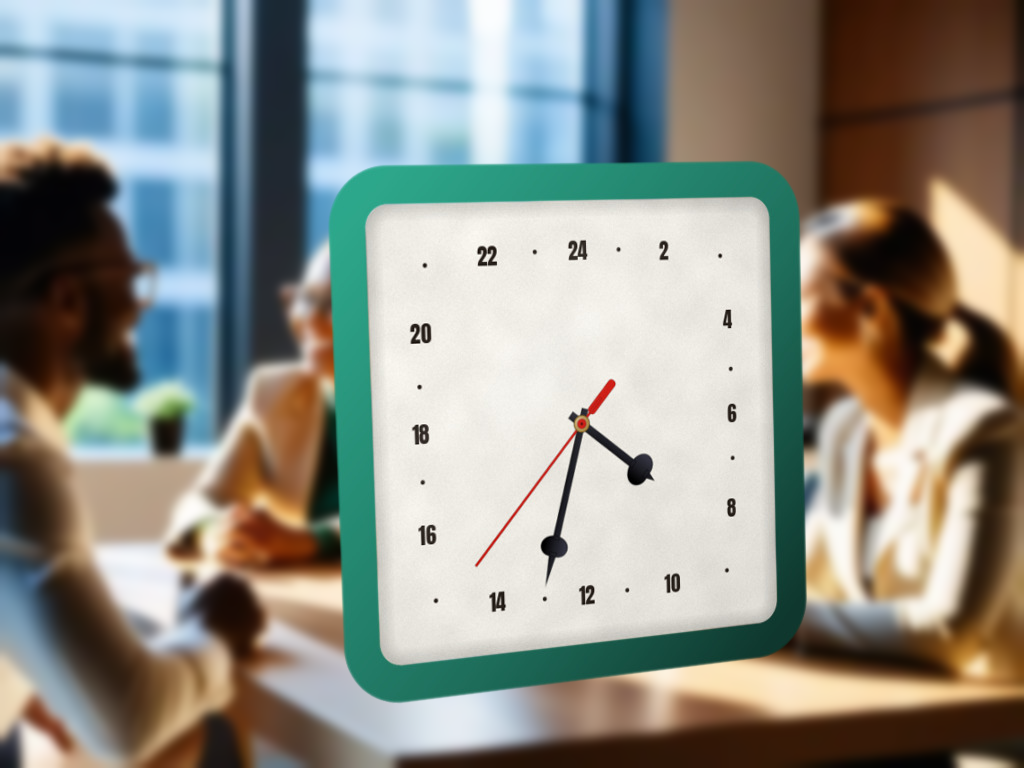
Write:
T08:32:37
